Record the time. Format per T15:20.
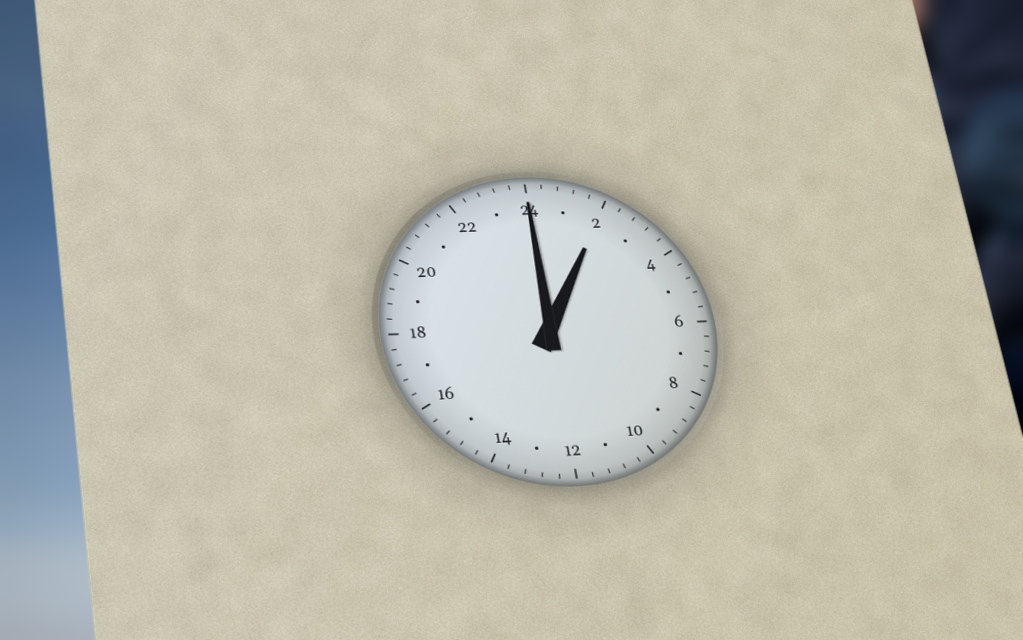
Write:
T02:00
